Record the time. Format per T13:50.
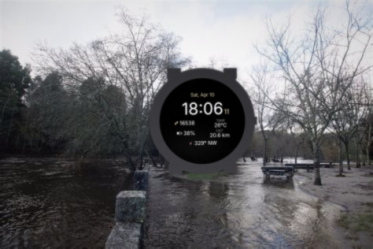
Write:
T18:06
